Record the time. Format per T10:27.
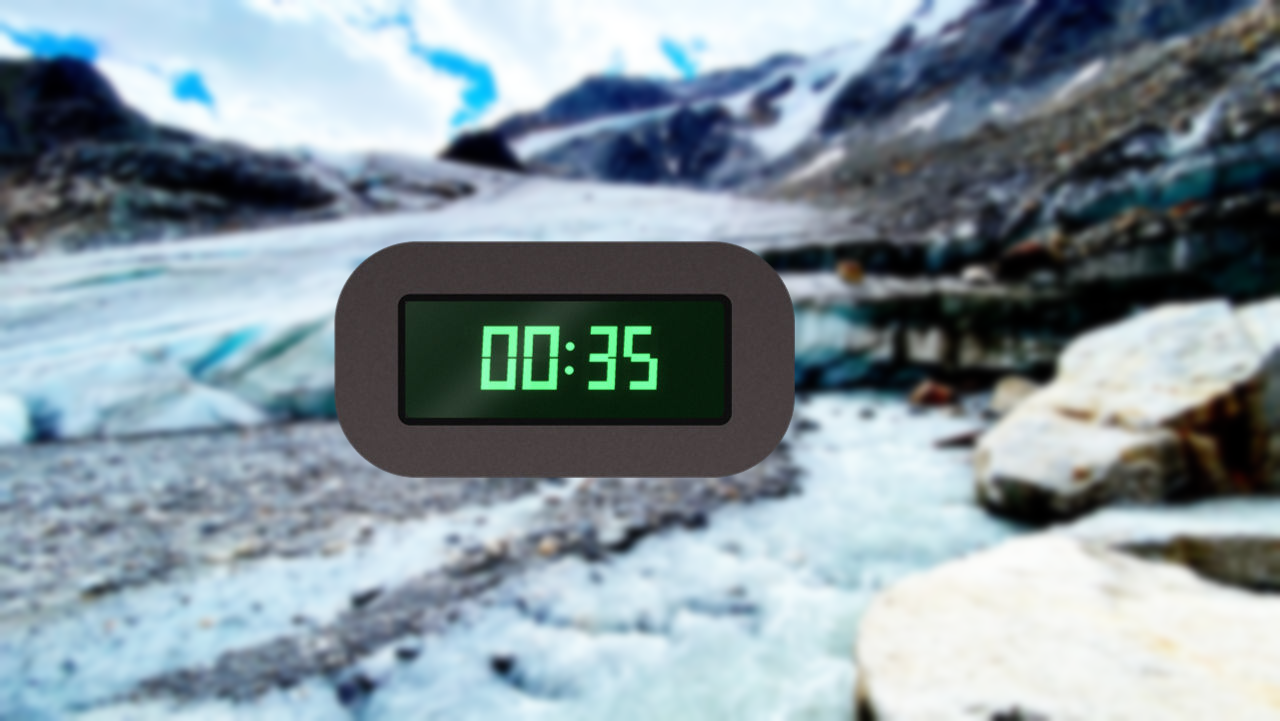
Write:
T00:35
